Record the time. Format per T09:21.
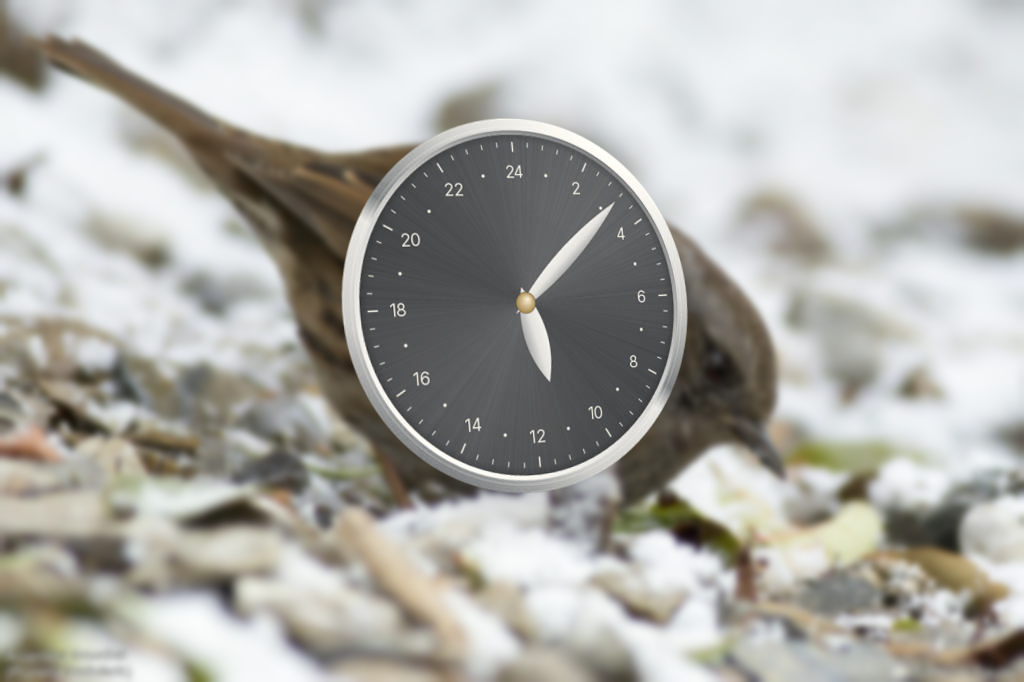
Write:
T11:08
